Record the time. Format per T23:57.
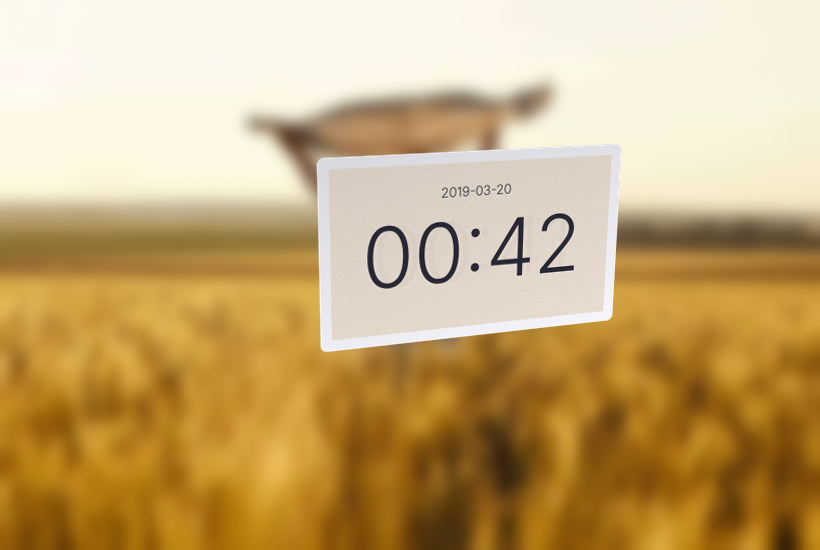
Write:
T00:42
